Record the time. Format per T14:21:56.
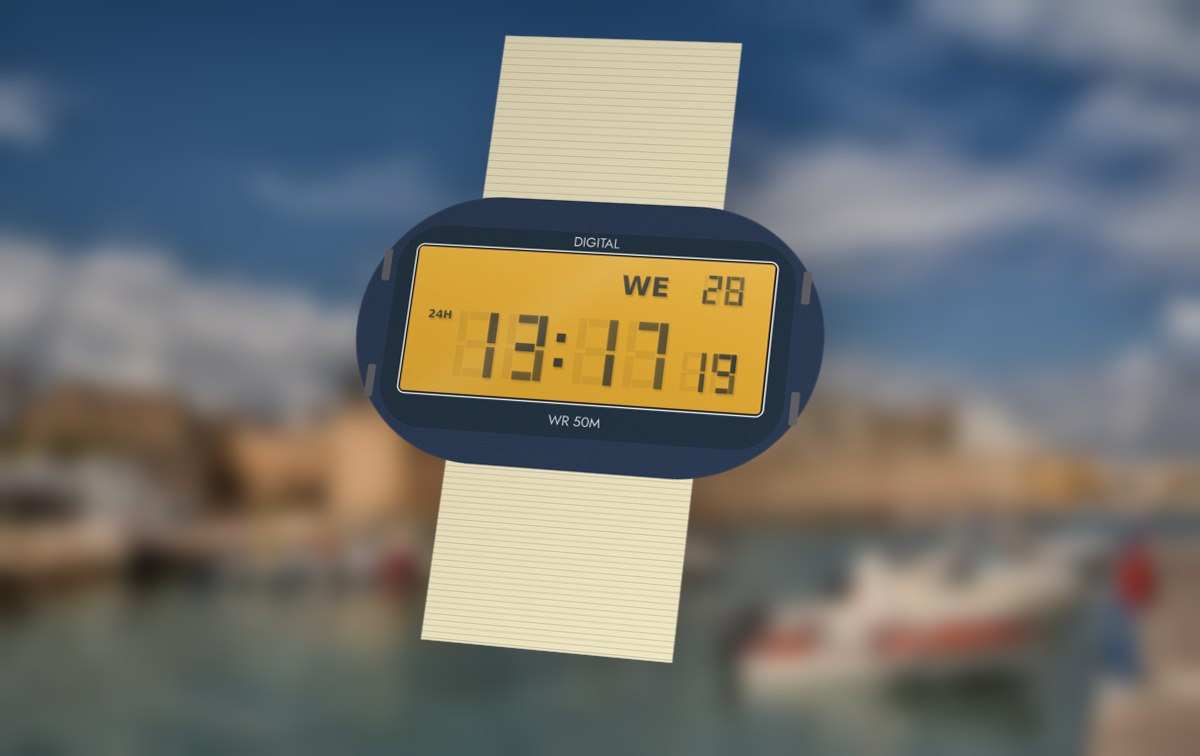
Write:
T13:17:19
